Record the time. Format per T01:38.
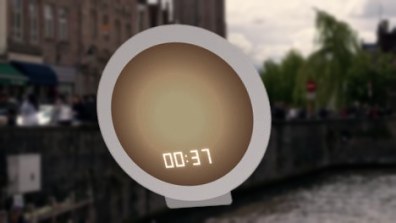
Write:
T00:37
